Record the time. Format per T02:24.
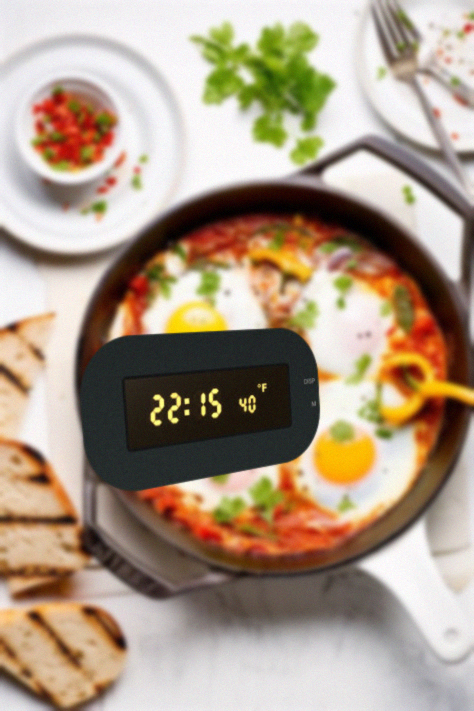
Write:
T22:15
